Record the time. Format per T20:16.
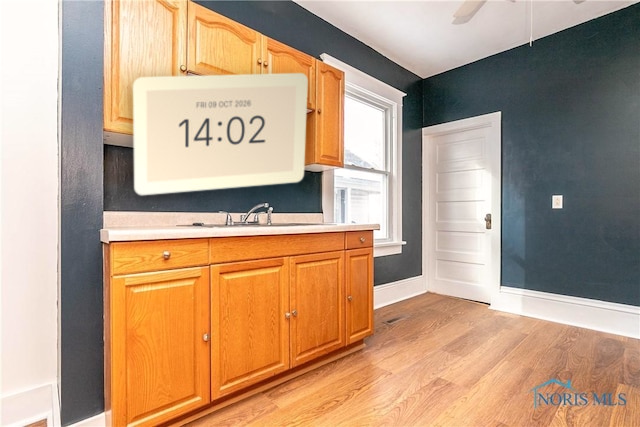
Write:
T14:02
